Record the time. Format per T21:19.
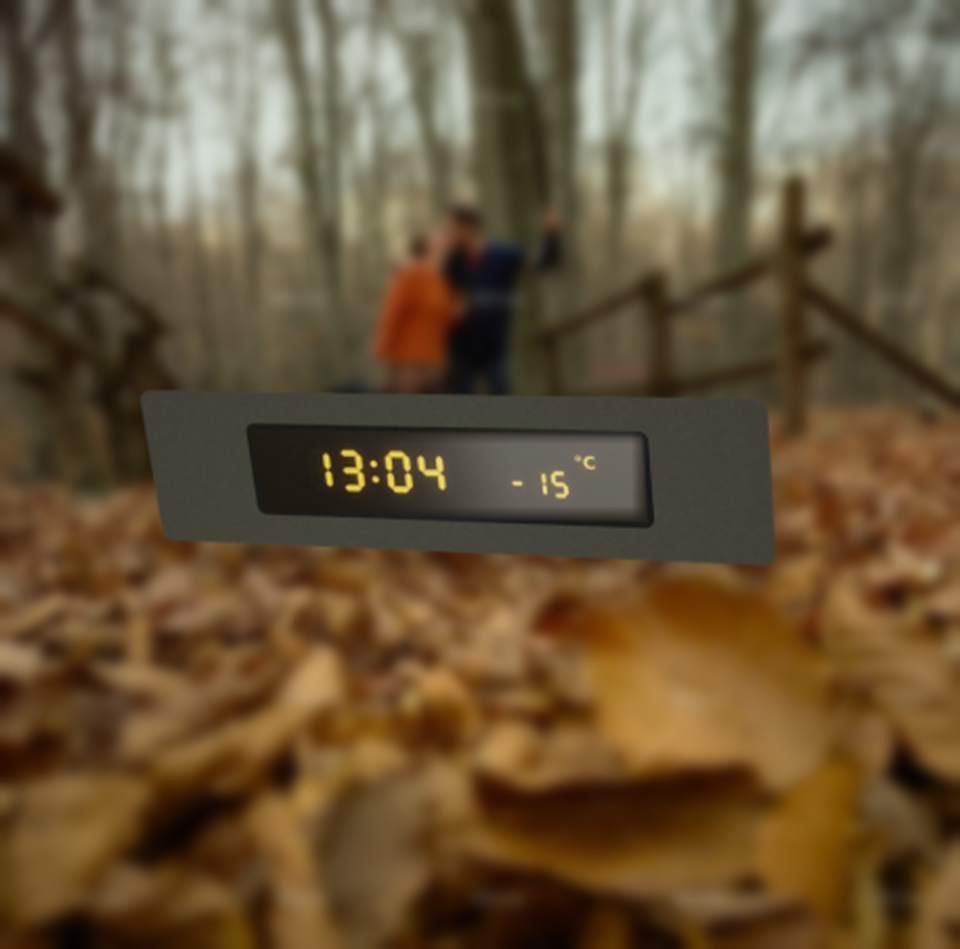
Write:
T13:04
